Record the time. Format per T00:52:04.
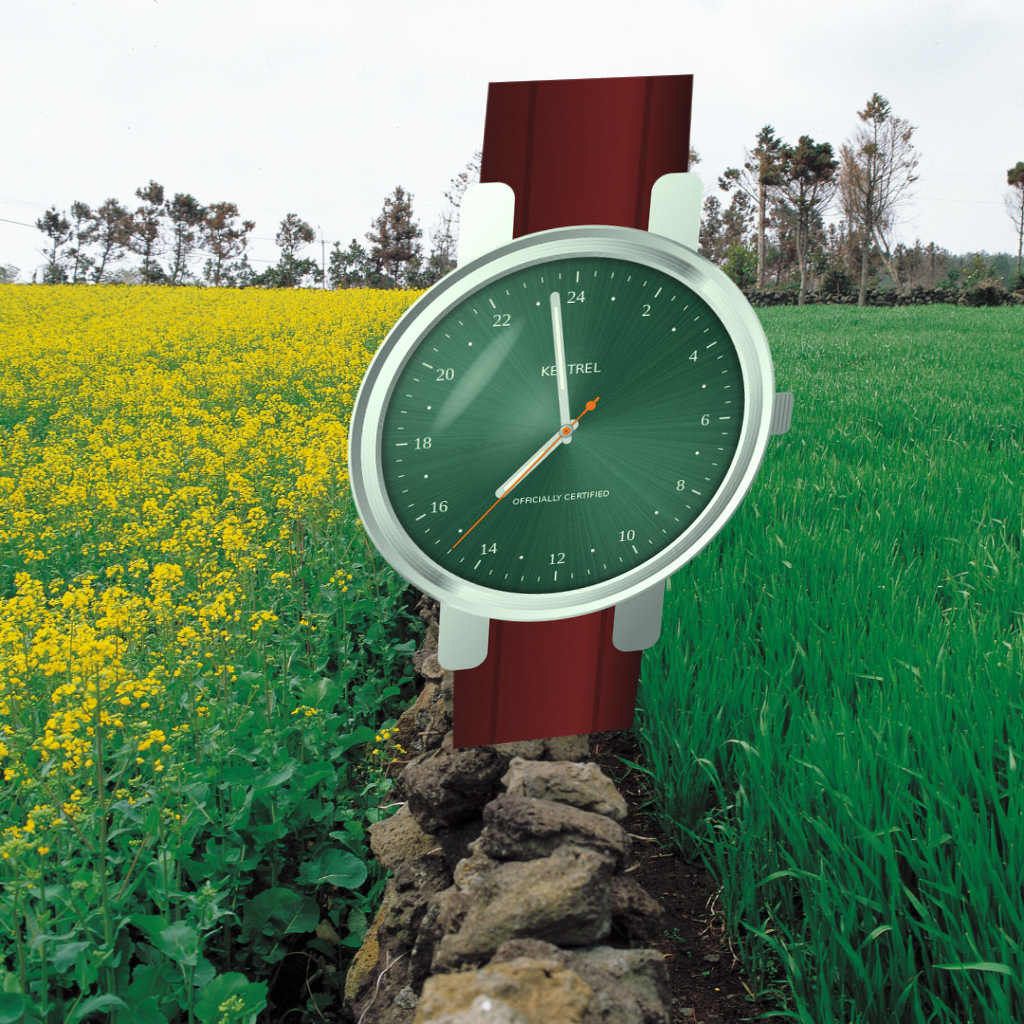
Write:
T14:58:37
